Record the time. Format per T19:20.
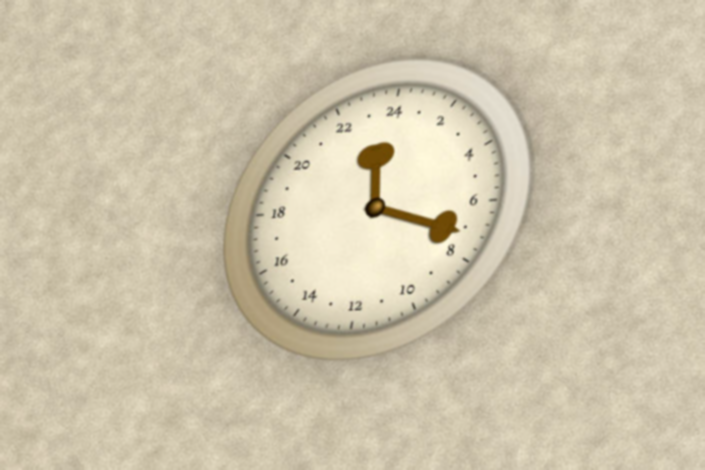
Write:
T23:18
